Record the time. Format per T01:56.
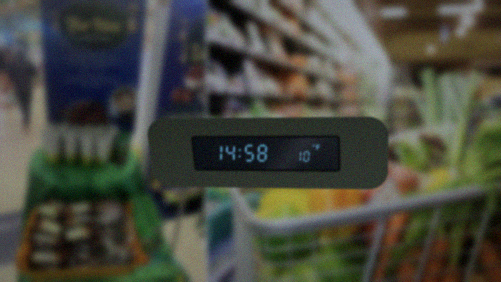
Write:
T14:58
